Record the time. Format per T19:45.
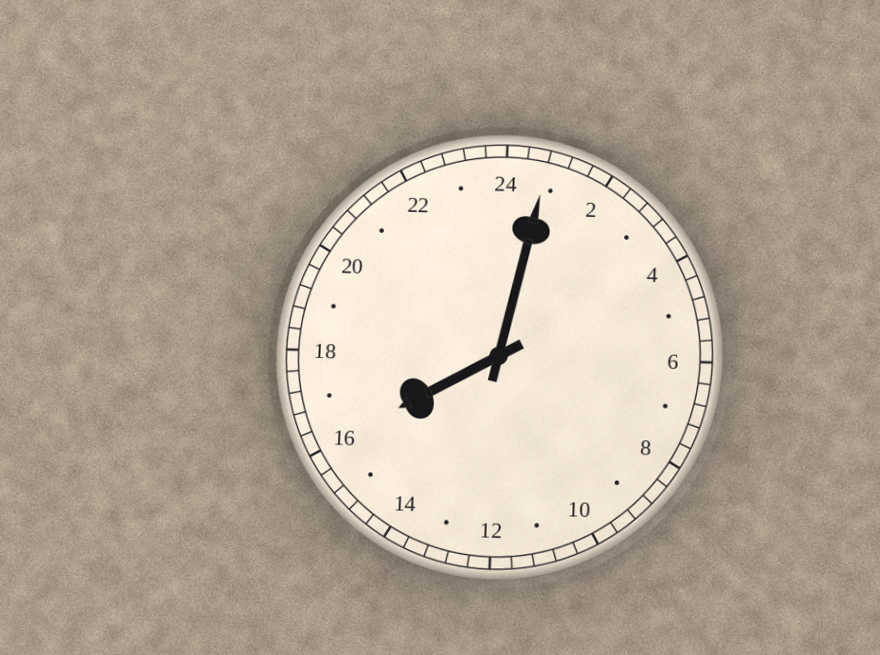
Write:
T16:02
